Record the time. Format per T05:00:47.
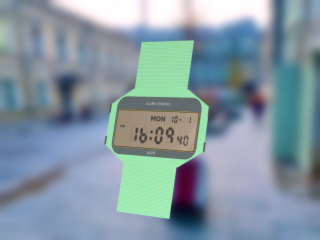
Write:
T16:09:40
